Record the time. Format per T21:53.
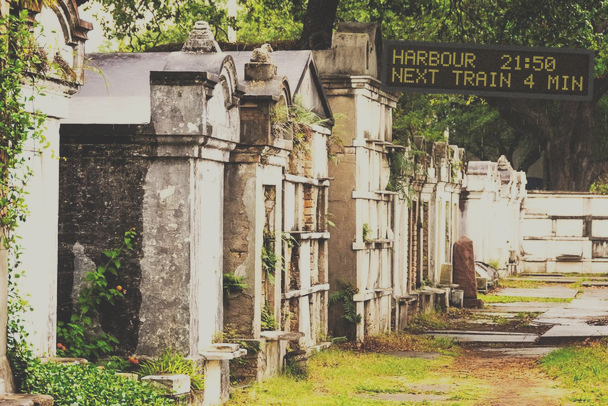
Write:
T21:50
